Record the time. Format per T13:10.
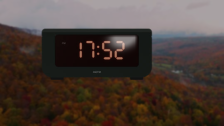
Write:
T17:52
